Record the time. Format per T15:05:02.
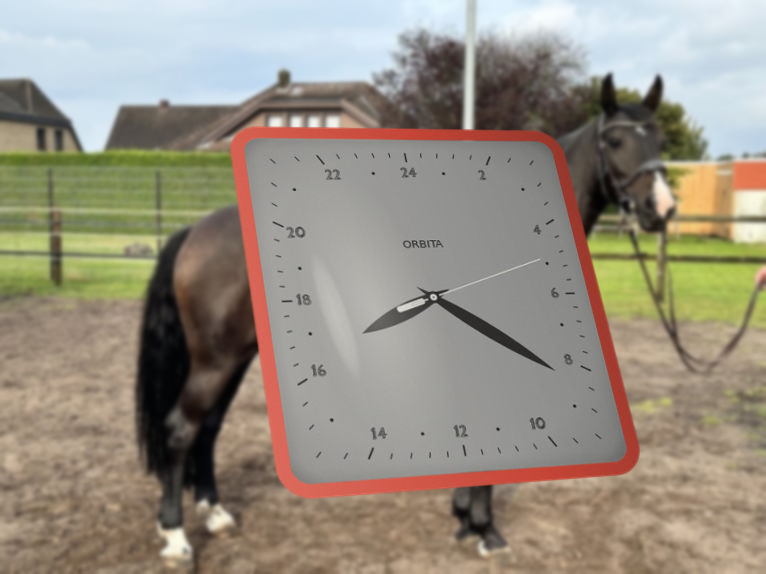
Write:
T16:21:12
